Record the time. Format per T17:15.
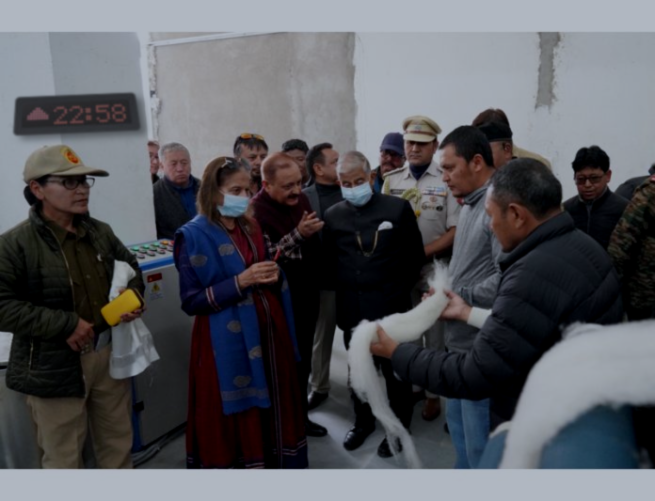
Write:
T22:58
